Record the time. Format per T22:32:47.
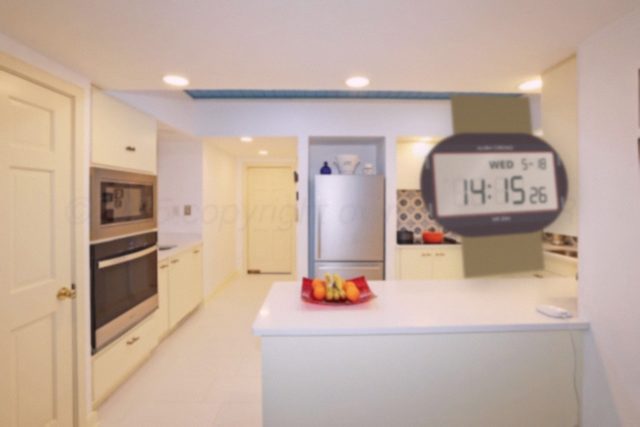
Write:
T14:15:26
